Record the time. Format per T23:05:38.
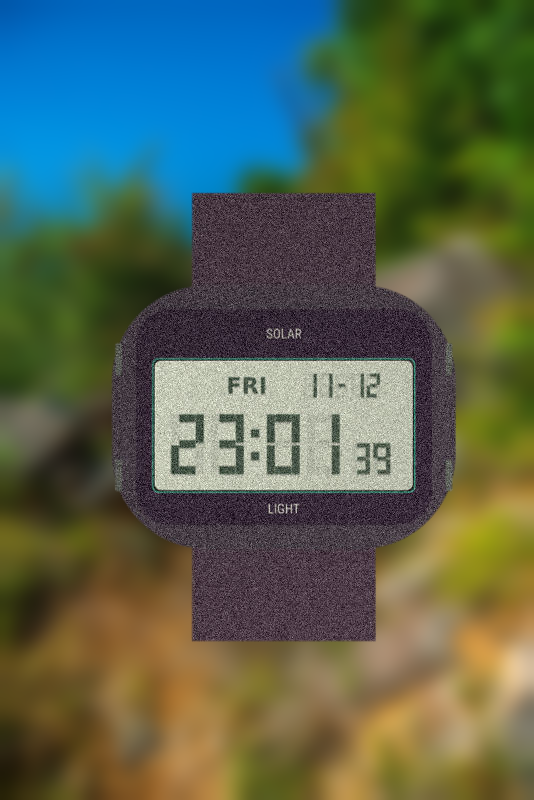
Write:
T23:01:39
